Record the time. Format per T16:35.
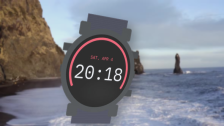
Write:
T20:18
